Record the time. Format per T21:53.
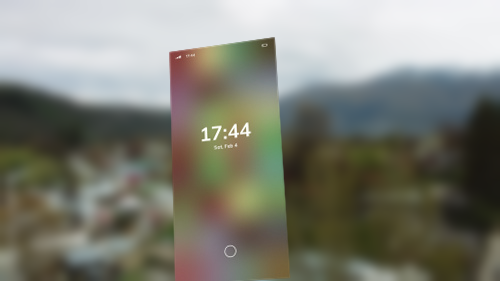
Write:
T17:44
